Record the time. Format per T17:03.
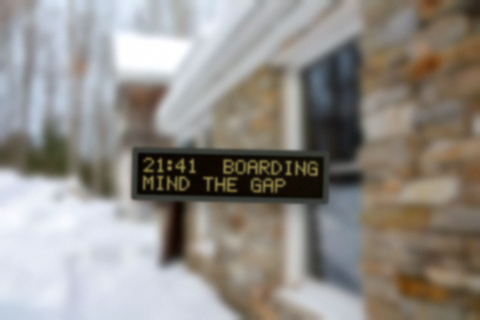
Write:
T21:41
